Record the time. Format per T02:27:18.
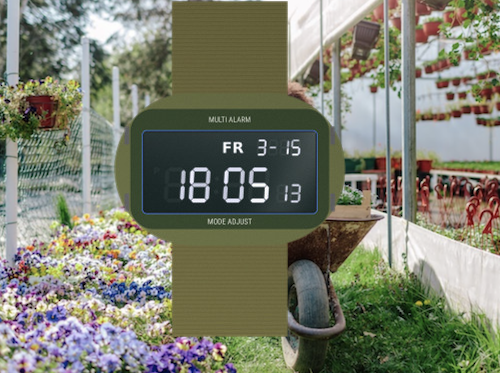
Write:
T18:05:13
